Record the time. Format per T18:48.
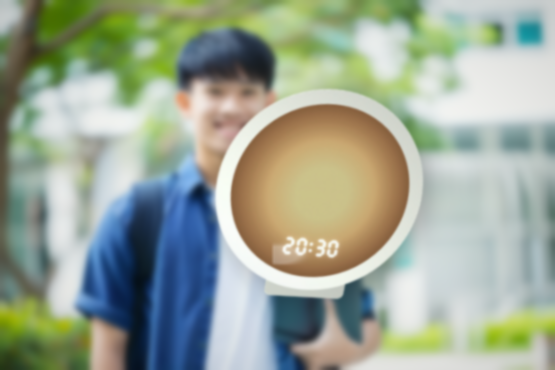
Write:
T20:30
